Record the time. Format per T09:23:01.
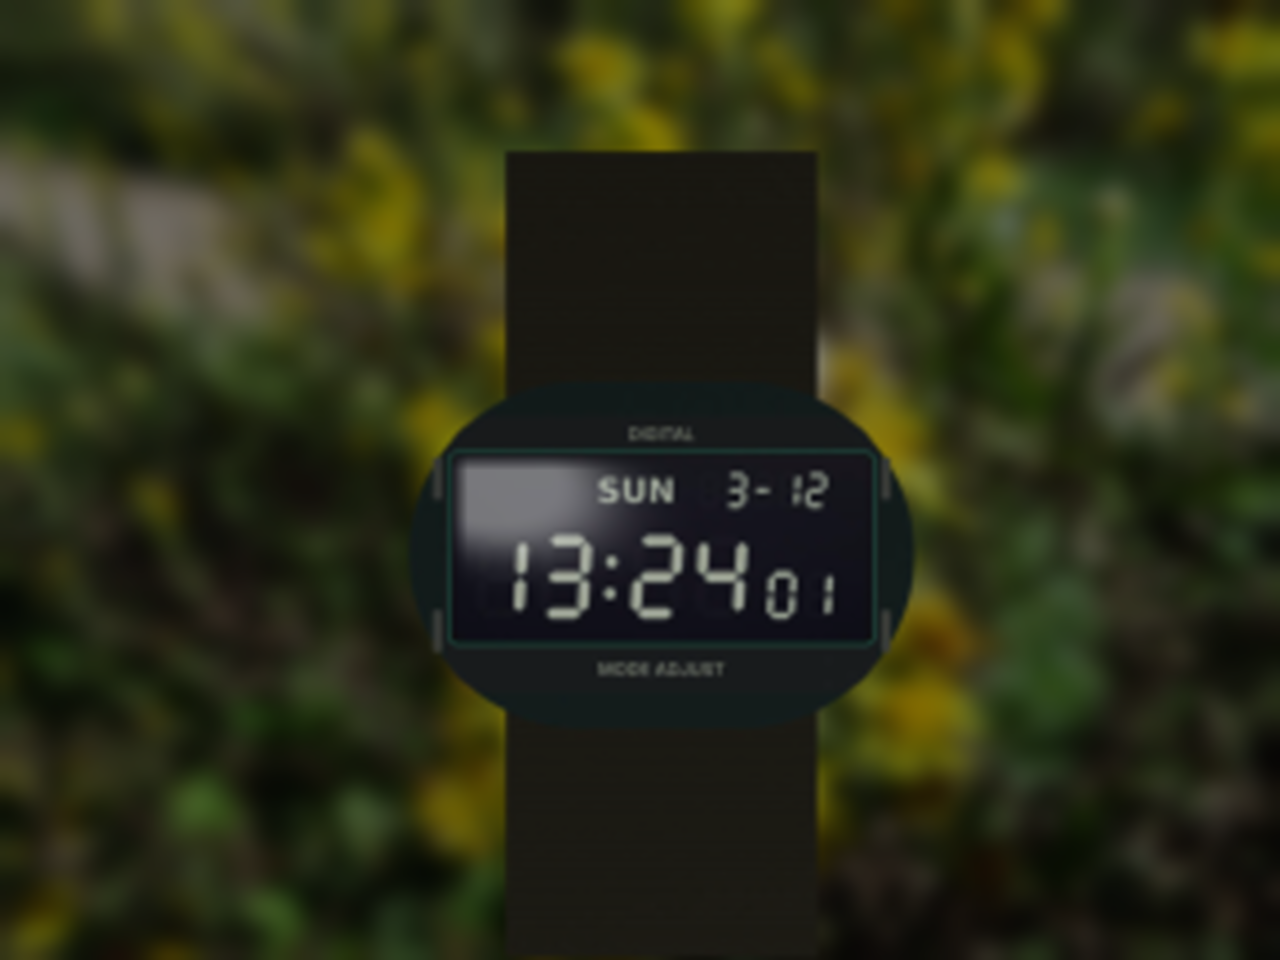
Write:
T13:24:01
